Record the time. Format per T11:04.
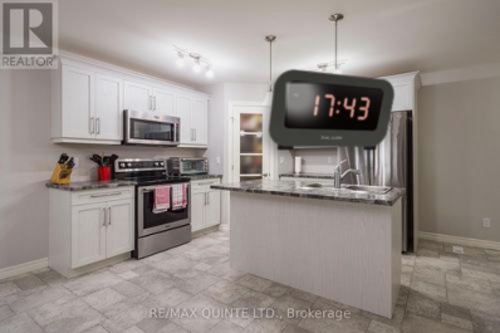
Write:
T17:43
